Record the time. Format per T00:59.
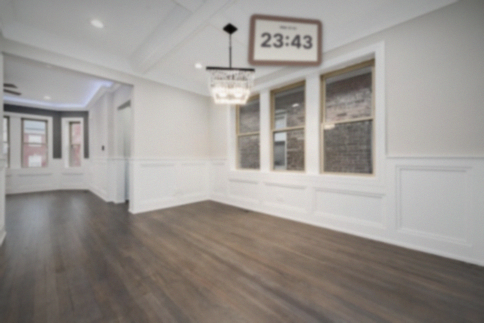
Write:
T23:43
